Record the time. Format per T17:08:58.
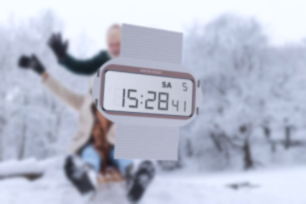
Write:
T15:28:41
